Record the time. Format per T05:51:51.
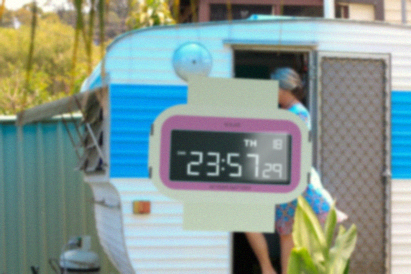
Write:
T23:57:29
